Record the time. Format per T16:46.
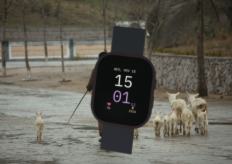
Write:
T15:01
